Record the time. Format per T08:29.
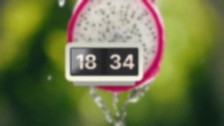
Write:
T18:34
